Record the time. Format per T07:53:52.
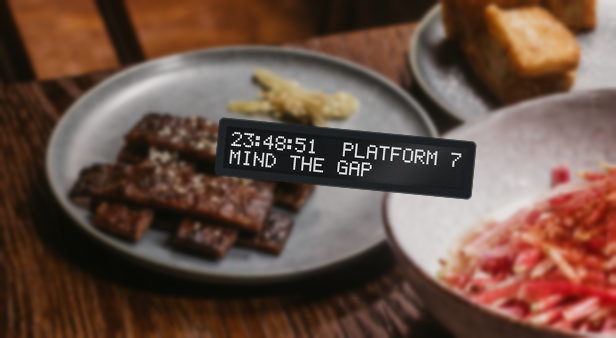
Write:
T23:48:51
